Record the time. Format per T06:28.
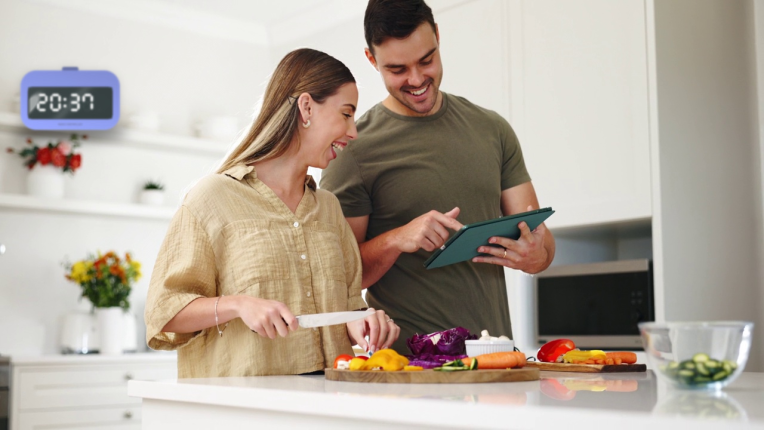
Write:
T20:37
